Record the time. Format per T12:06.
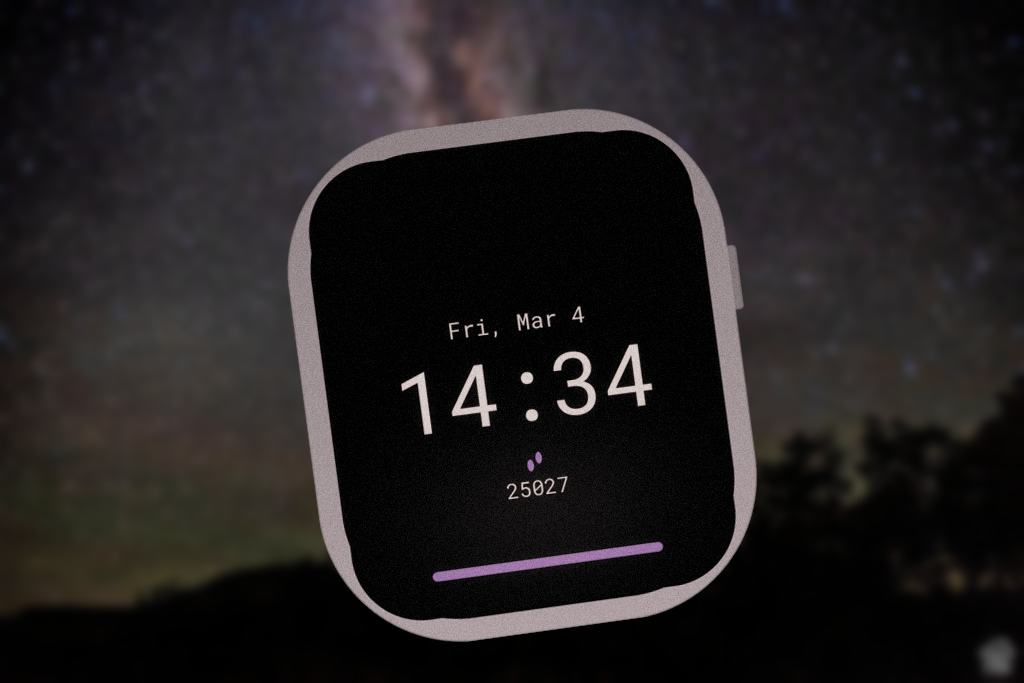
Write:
T14:34
